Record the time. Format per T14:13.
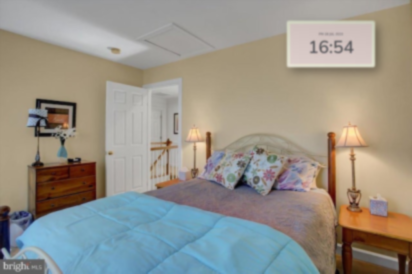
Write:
T16:54
